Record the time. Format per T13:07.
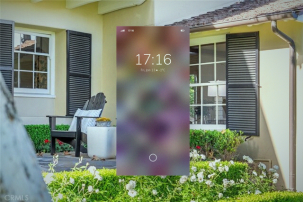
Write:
T17:16
